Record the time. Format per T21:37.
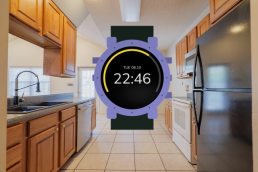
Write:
T22:46
